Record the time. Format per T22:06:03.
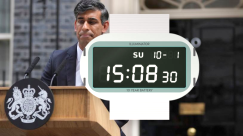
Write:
T15:08:30
